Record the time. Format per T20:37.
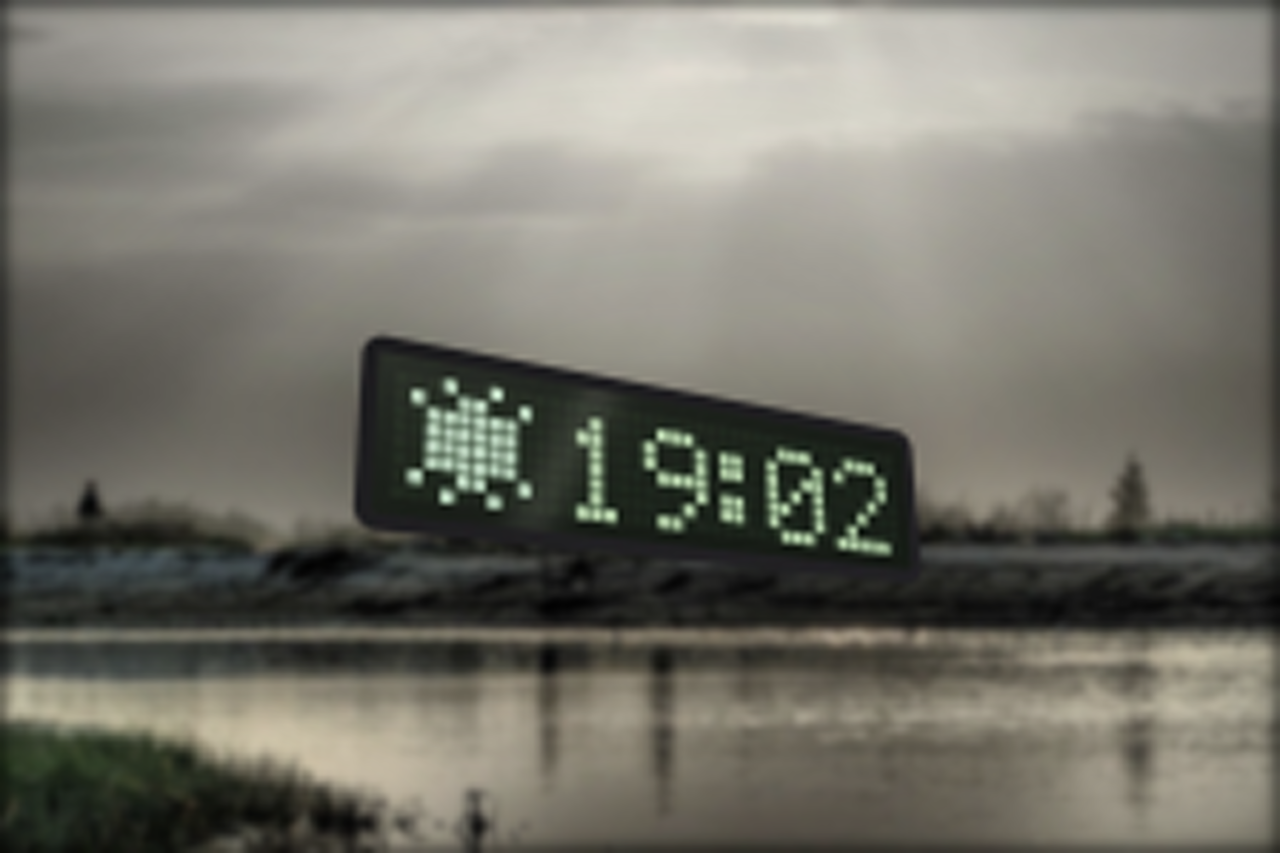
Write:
T19:02
